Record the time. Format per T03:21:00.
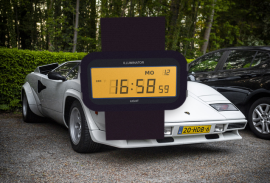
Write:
T16:58:59
